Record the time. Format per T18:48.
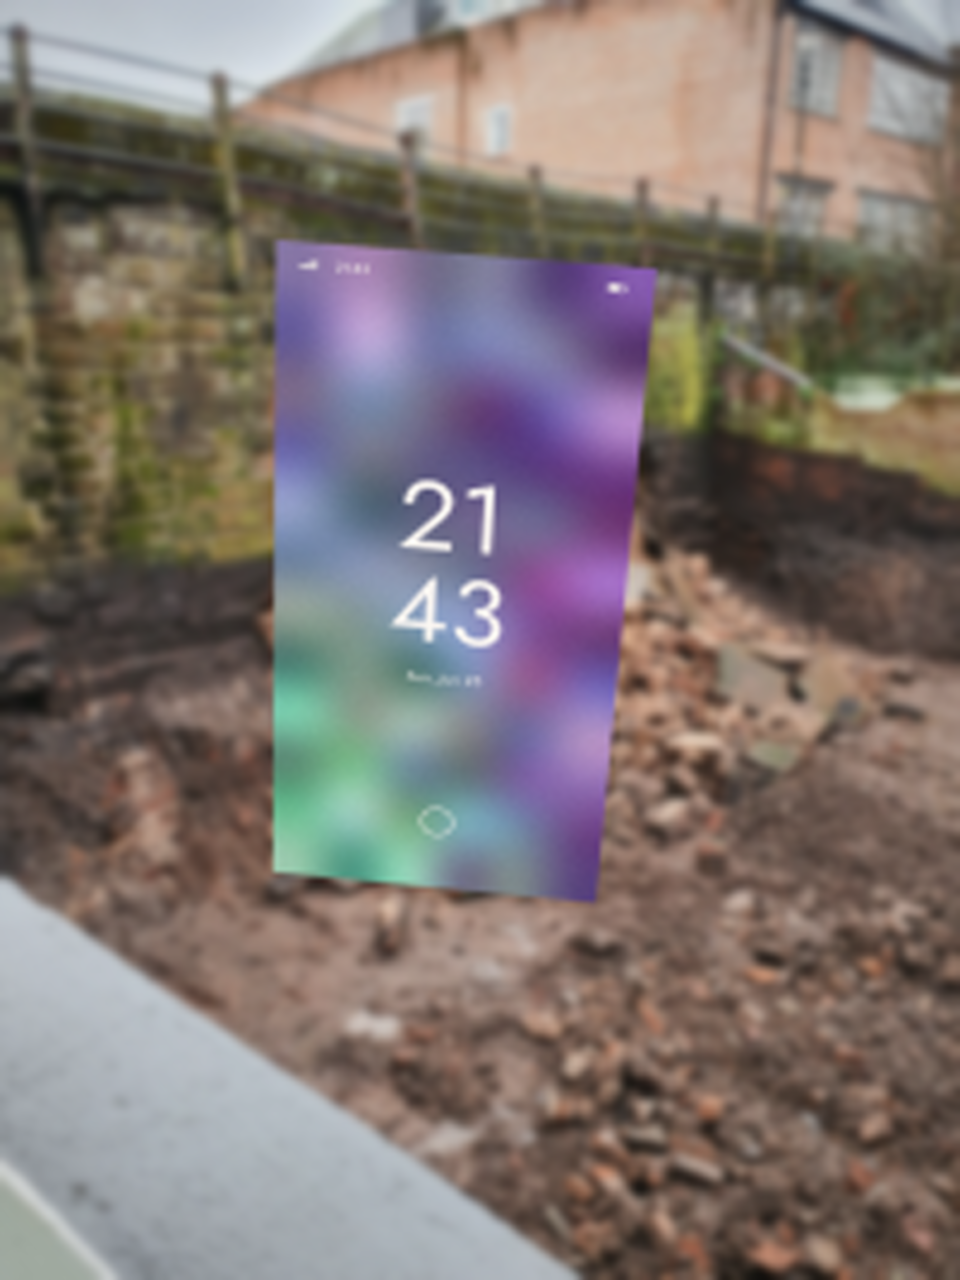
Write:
T21:43
